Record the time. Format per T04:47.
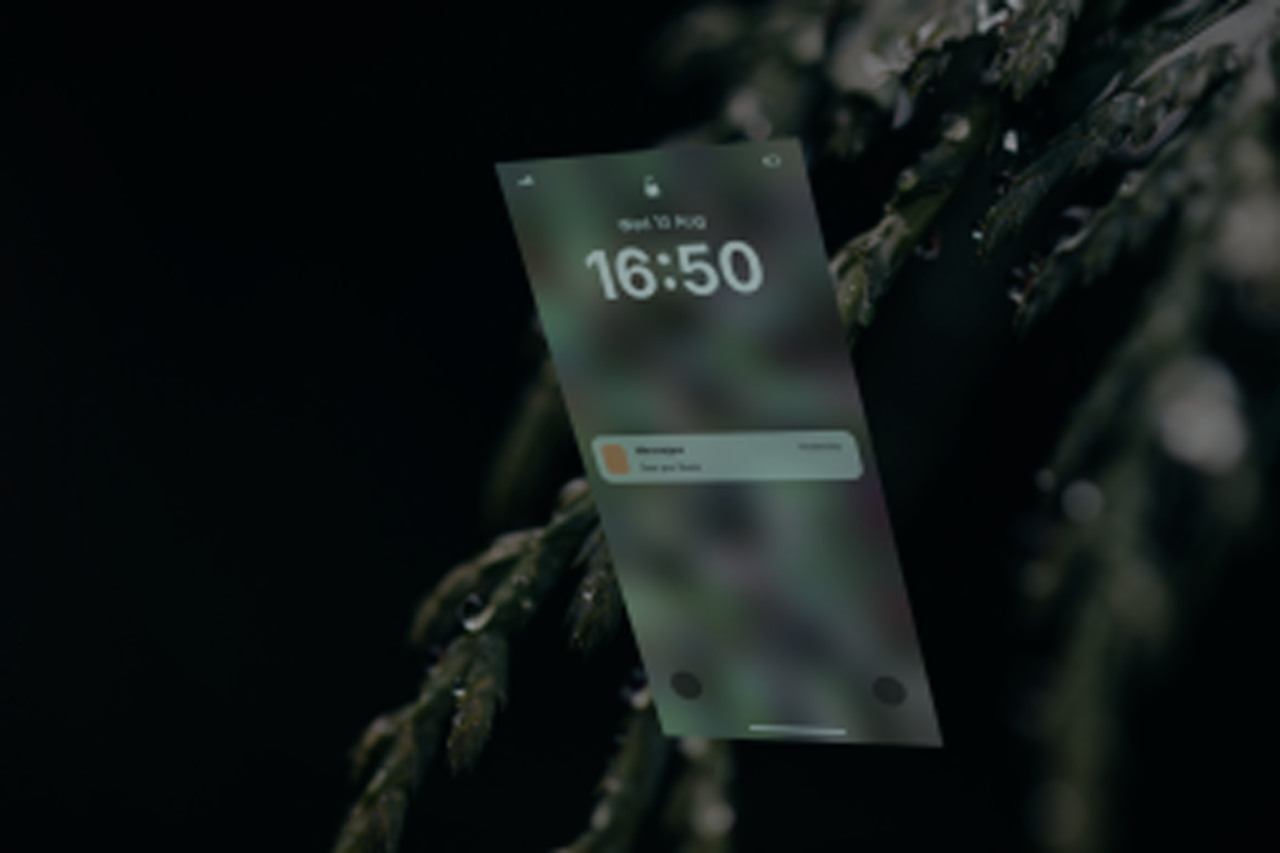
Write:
T16:50
